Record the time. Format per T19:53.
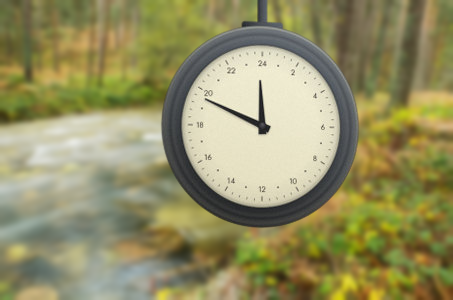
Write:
T23:49
